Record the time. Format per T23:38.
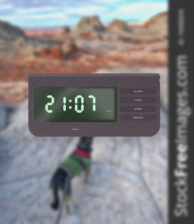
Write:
T21:07
